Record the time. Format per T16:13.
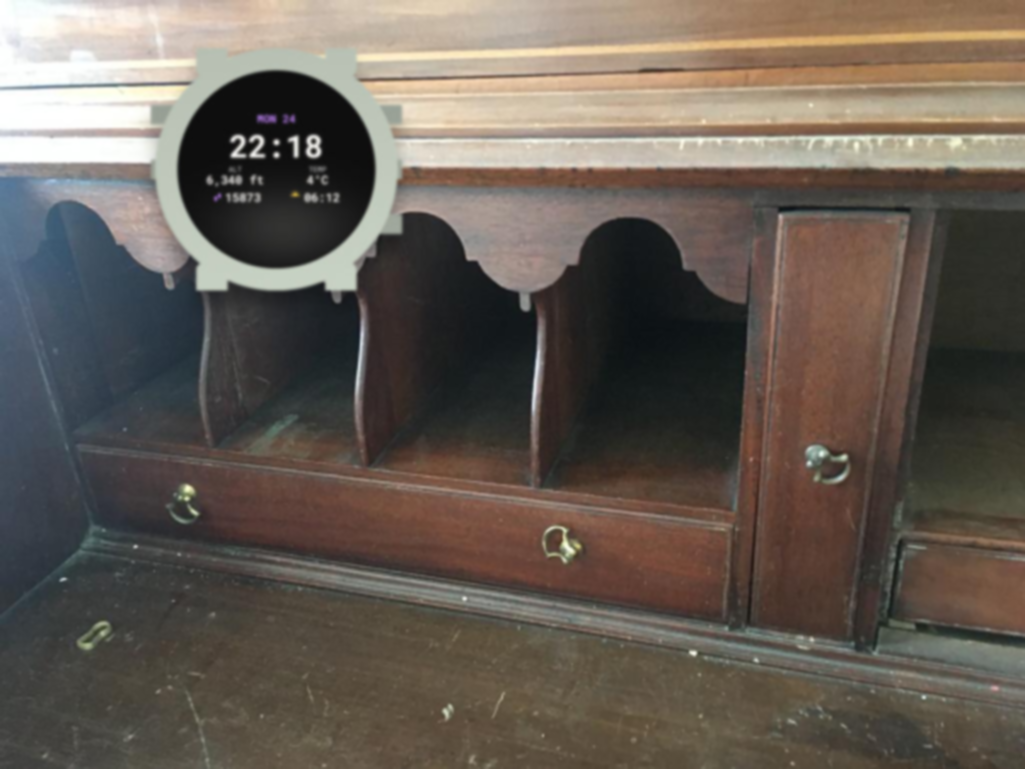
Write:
T22:18
